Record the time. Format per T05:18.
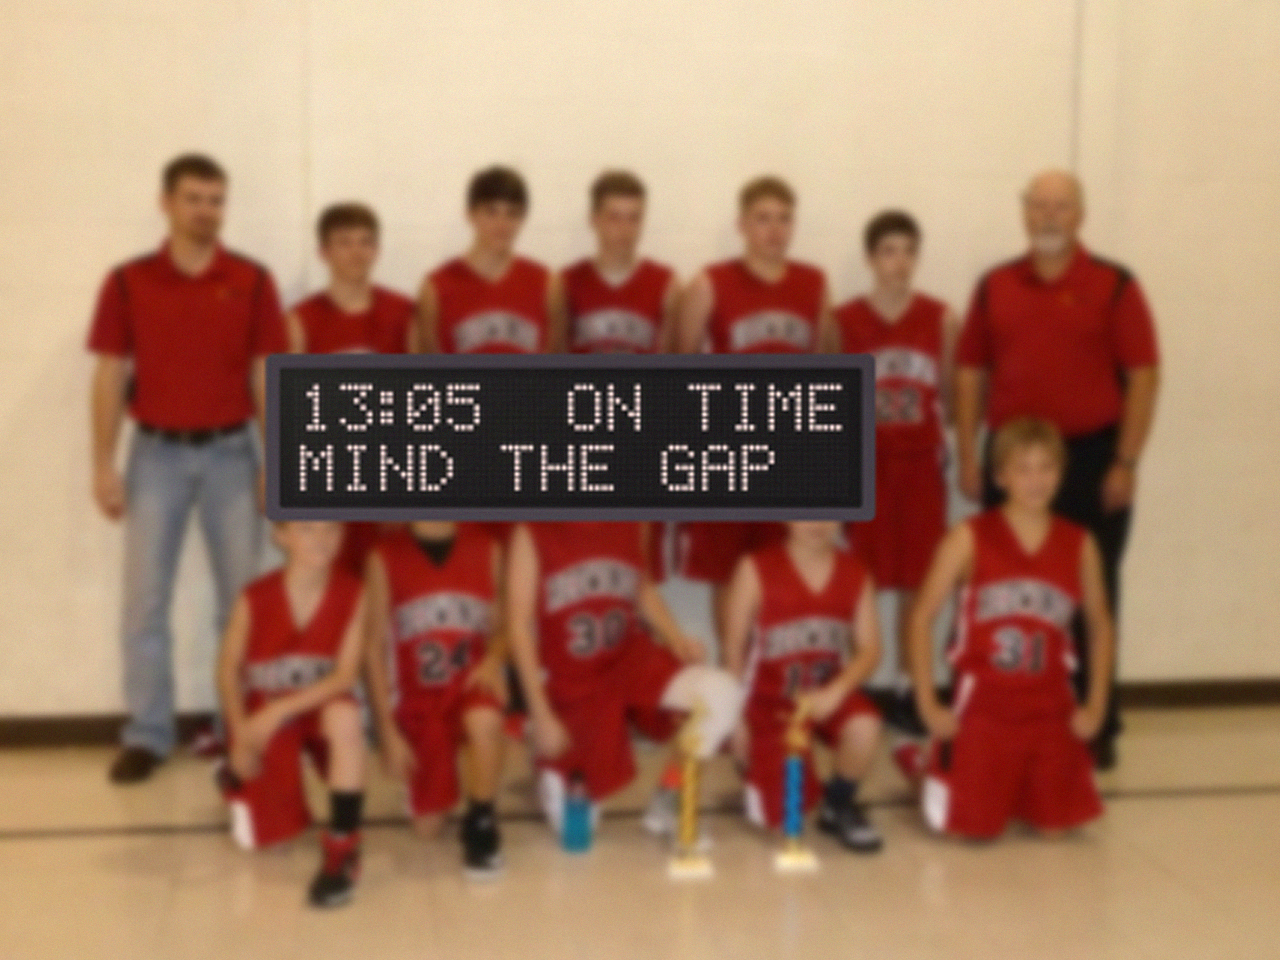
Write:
T13:05
